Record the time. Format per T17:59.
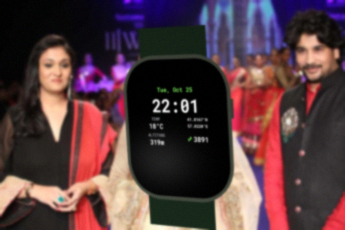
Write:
T22:01
